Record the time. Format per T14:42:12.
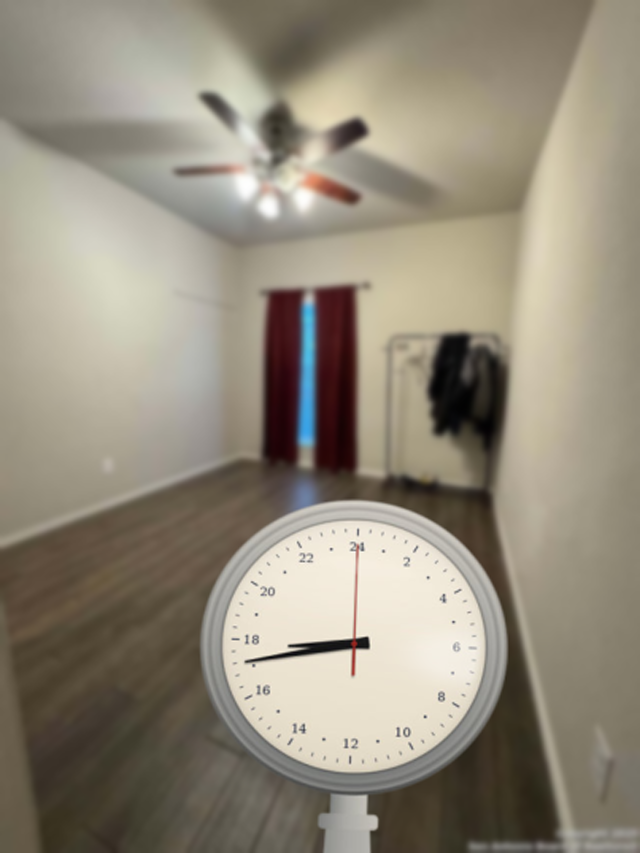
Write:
T17:43:00
